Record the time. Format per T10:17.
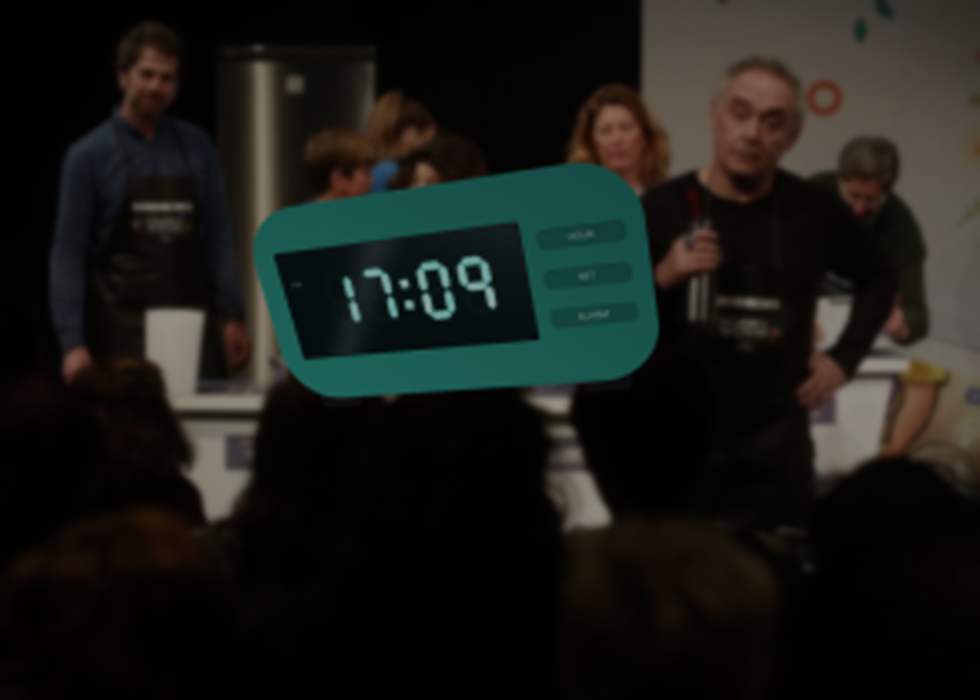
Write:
T17:09
